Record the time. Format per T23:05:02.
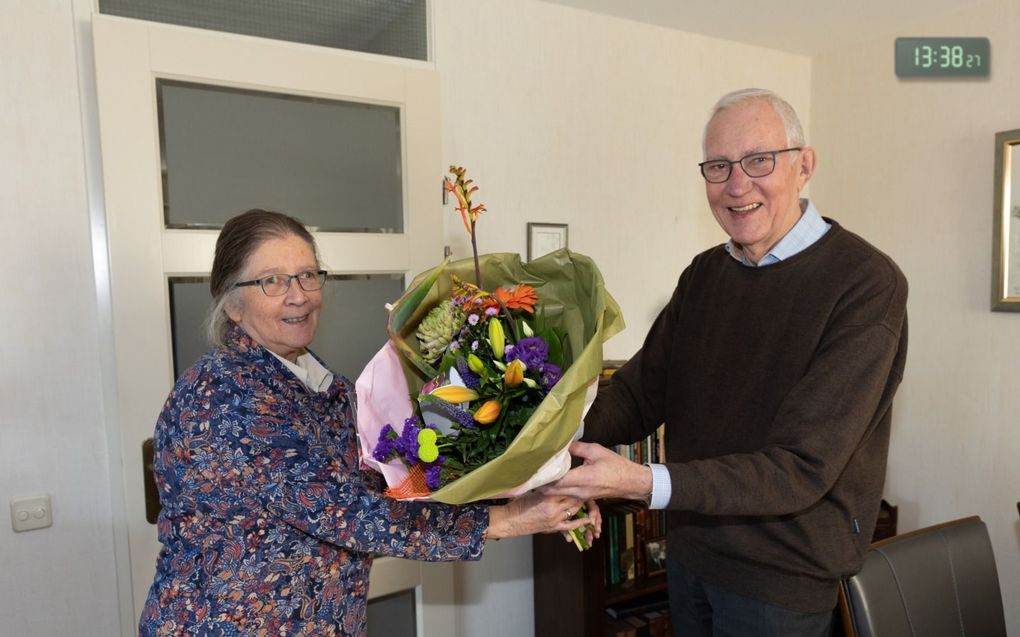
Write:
T13:38:27
